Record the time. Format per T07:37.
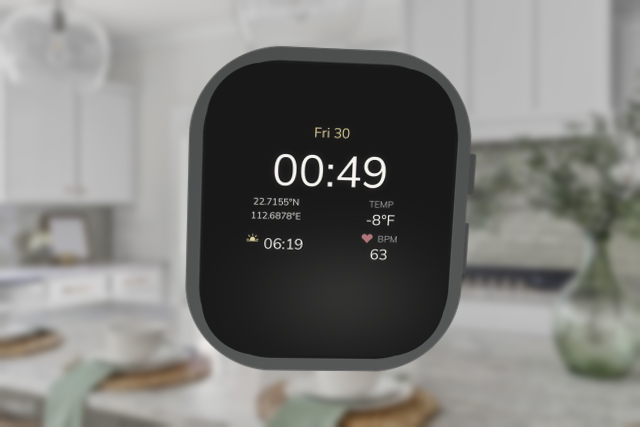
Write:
T00:49
